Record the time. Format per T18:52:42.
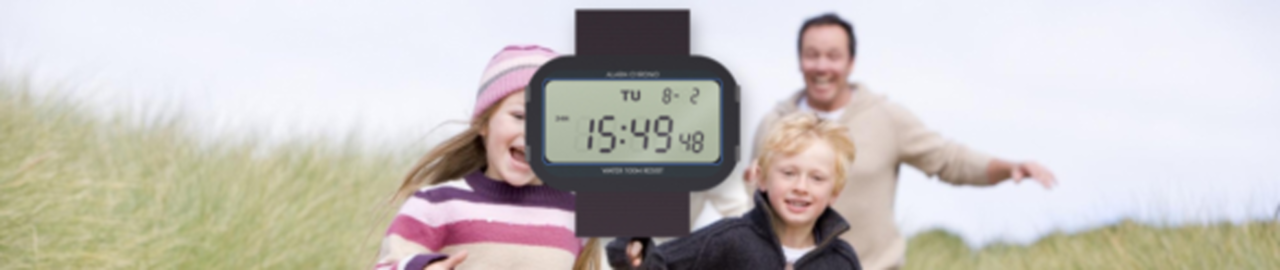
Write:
T15:49:48
